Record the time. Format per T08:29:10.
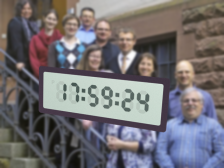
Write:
T17:59:24
